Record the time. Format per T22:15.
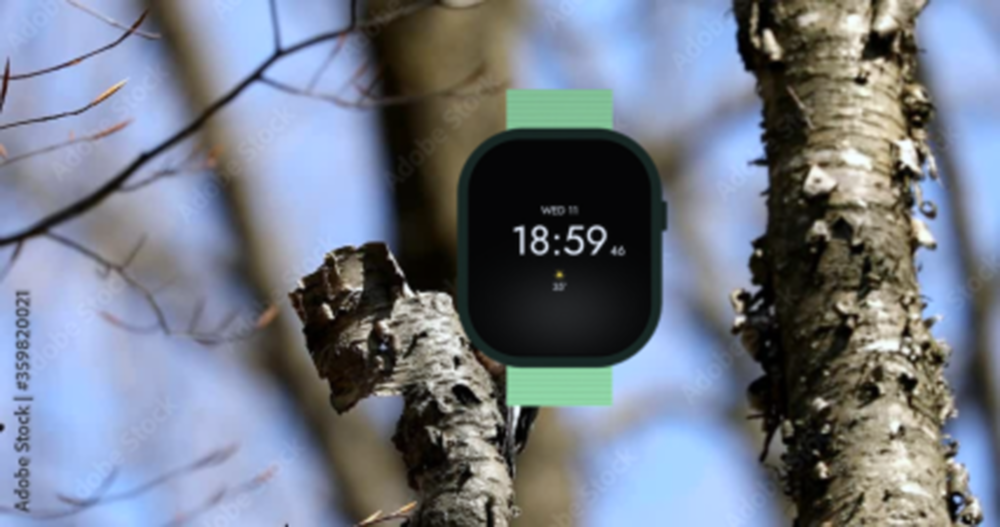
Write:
T18:59
